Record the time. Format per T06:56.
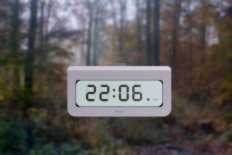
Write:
T22:06
